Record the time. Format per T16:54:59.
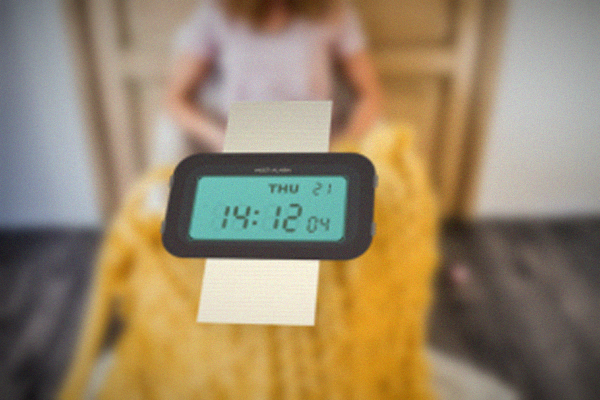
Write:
T14:12:04
